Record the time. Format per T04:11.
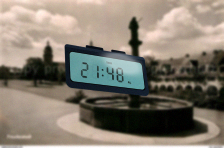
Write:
T21:48
